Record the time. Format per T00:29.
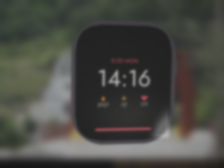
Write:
T14:16
